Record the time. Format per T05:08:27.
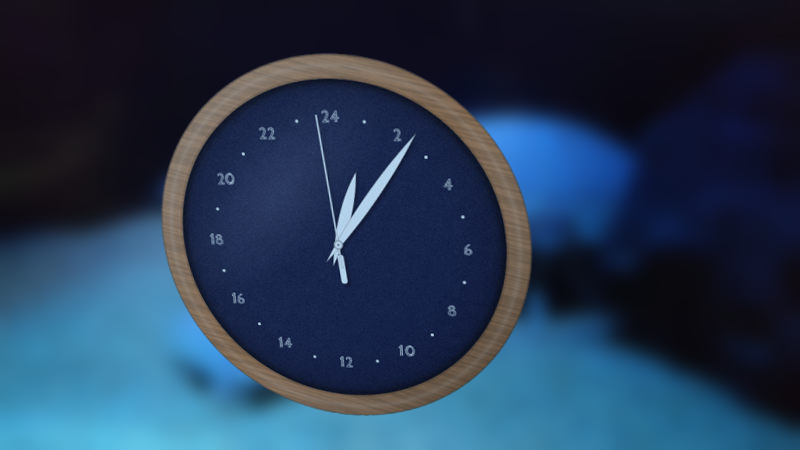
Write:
T01:05:59
